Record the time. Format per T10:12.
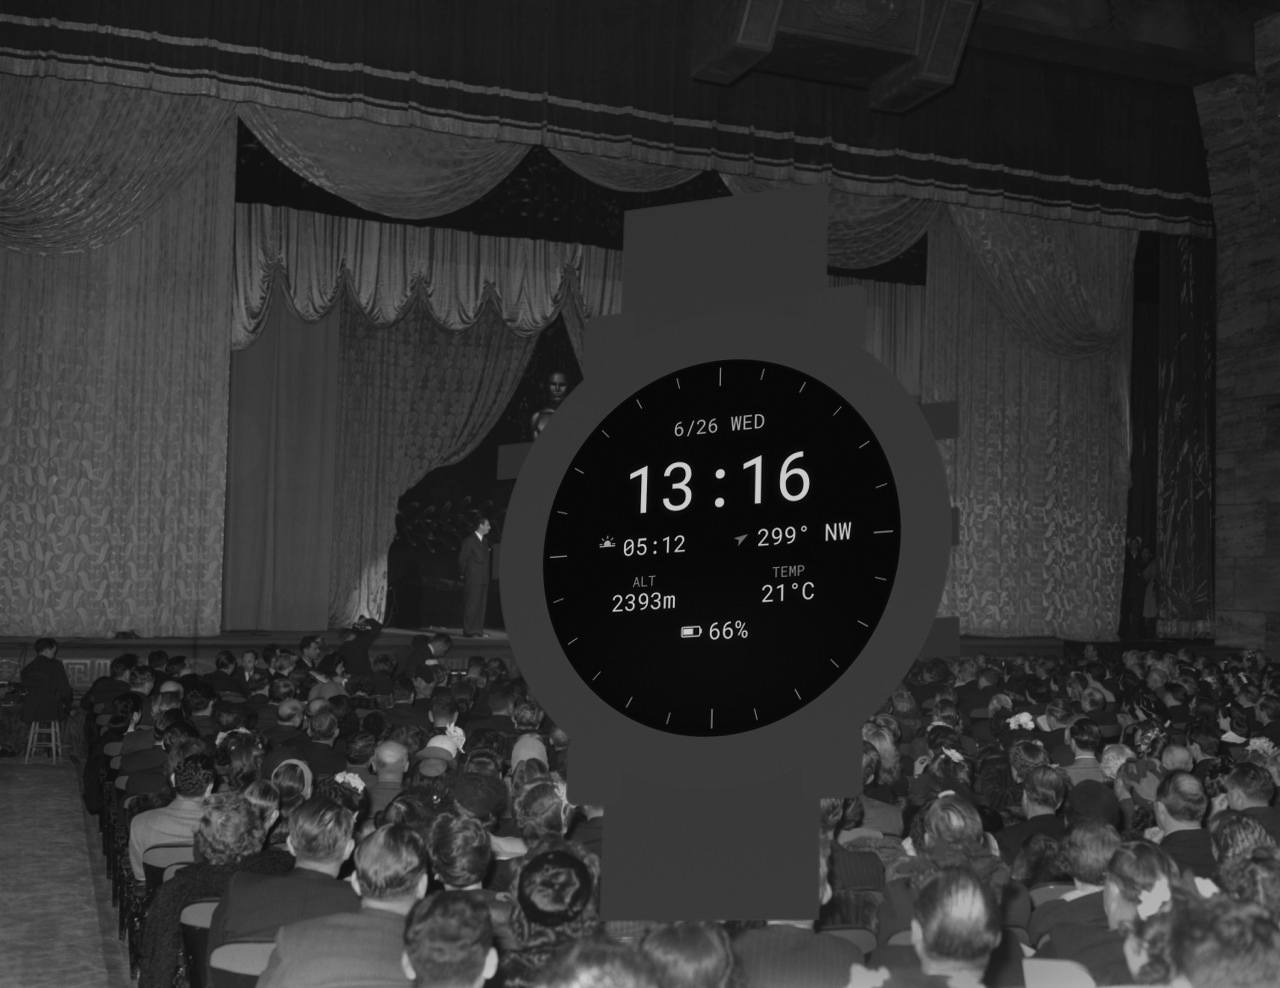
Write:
T13:16
